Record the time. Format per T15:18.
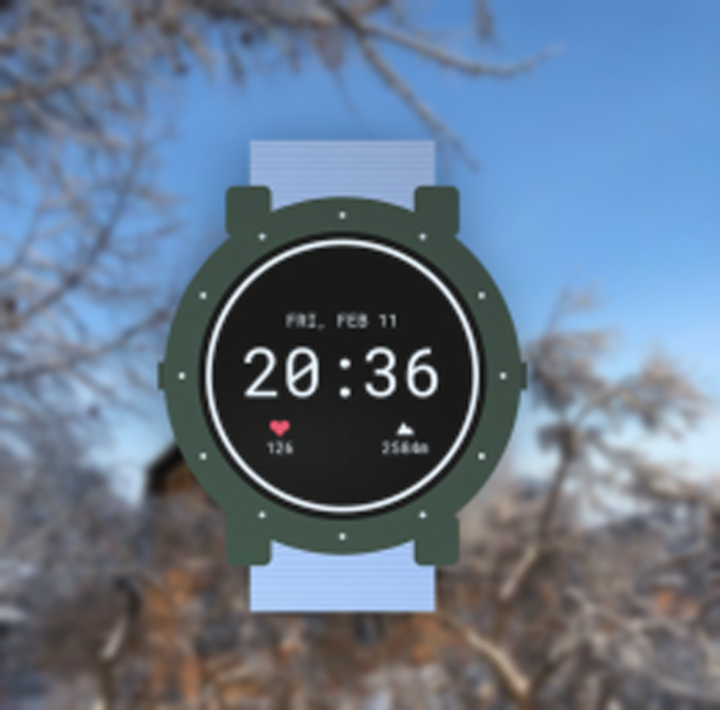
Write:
T20:36
